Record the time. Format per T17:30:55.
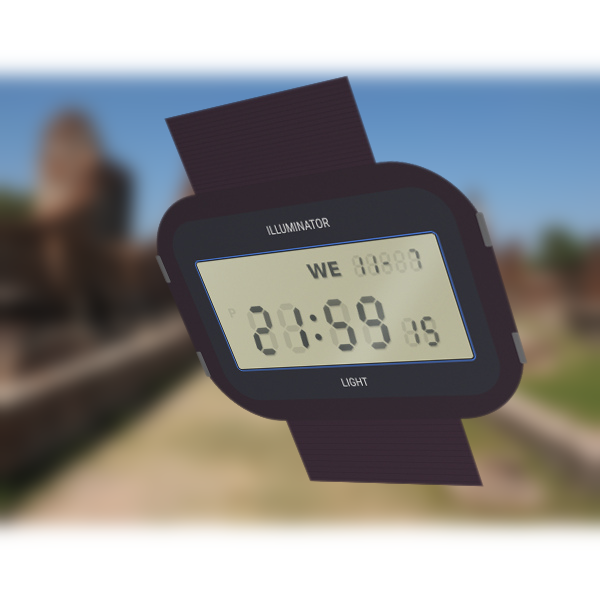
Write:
T21:59:15
